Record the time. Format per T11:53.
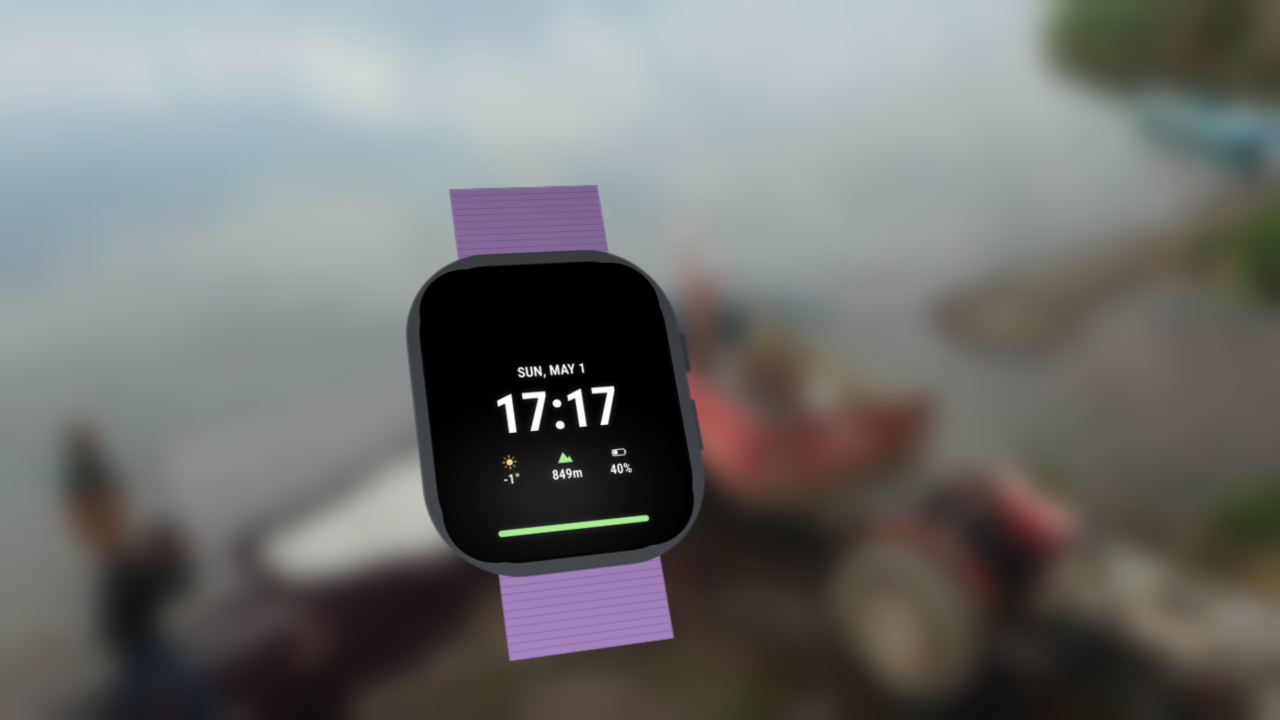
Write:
T17:17
